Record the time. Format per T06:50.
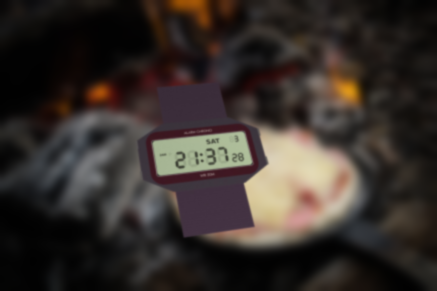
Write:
T21:37
